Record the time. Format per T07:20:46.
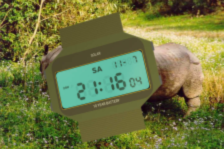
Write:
T21:16:04
